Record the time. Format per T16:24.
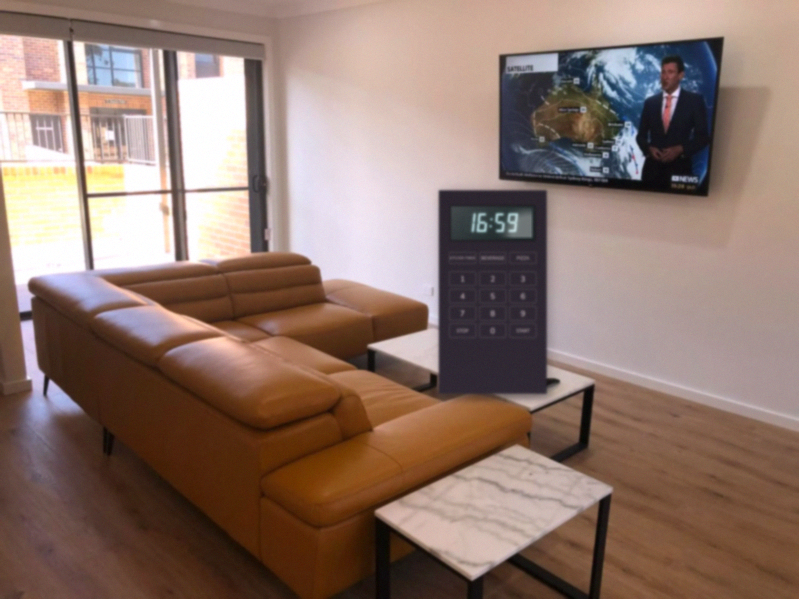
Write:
T16:59
